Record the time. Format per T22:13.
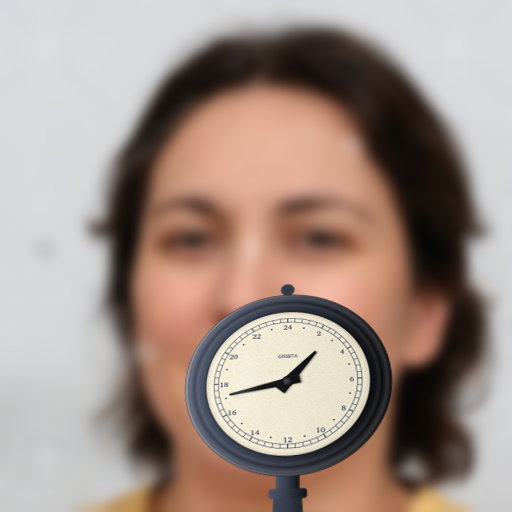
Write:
T02:43
